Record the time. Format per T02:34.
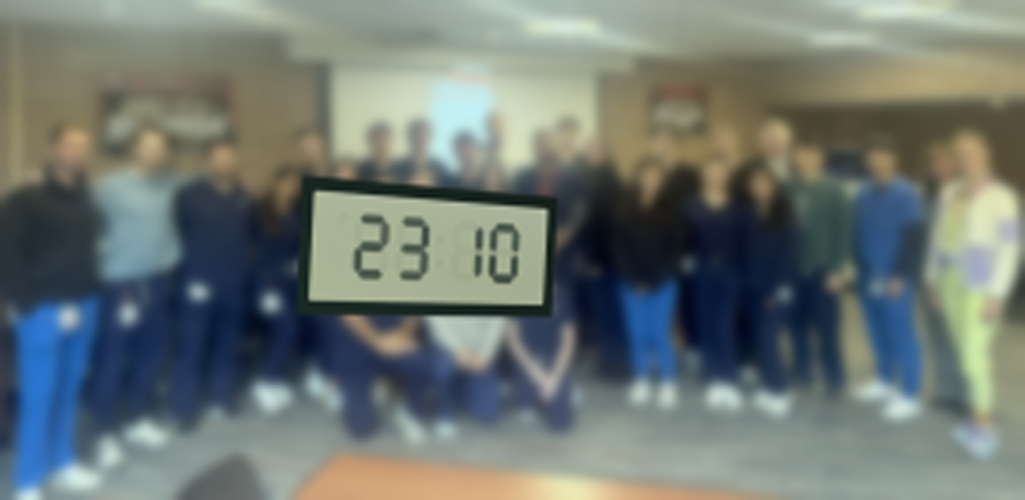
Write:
T23:10
